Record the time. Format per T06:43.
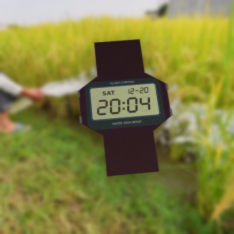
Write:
T20:04
